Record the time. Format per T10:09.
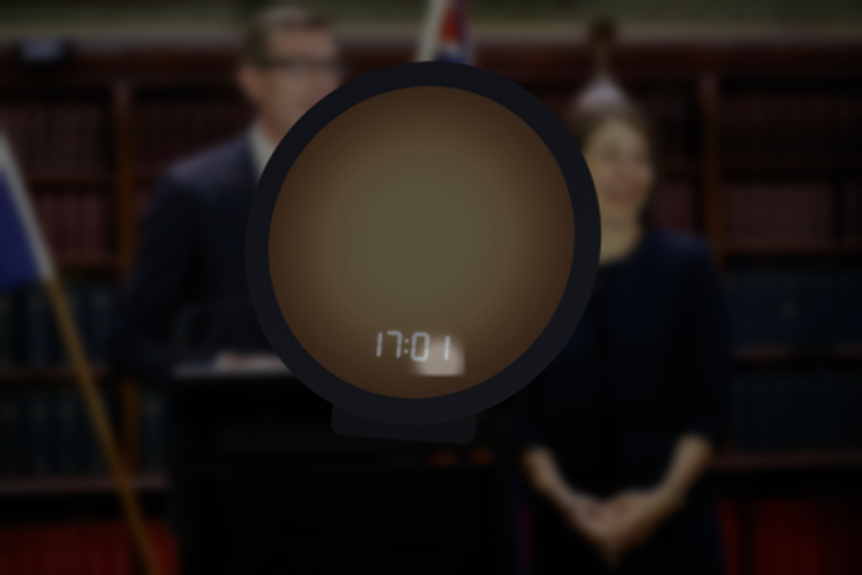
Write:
T17:01
